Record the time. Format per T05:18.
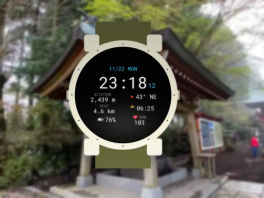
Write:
T23:18
